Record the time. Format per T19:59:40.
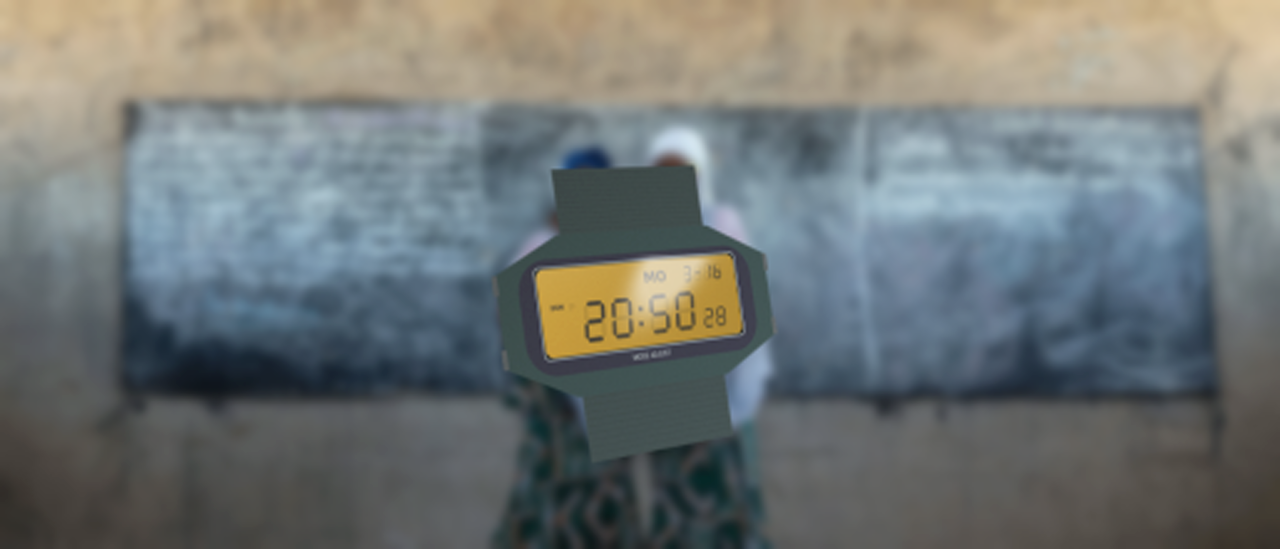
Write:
T20:50:28
